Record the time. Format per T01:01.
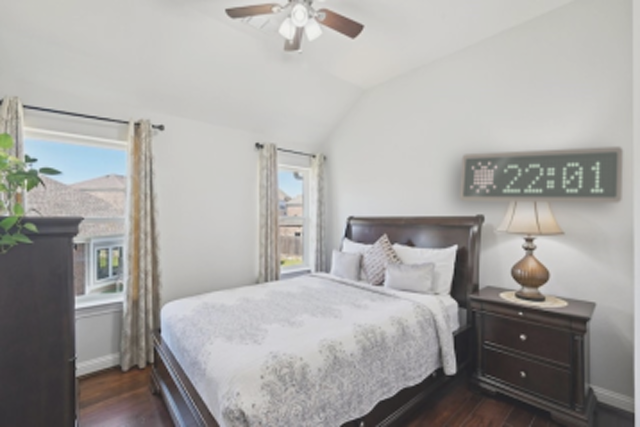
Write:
T22:01
